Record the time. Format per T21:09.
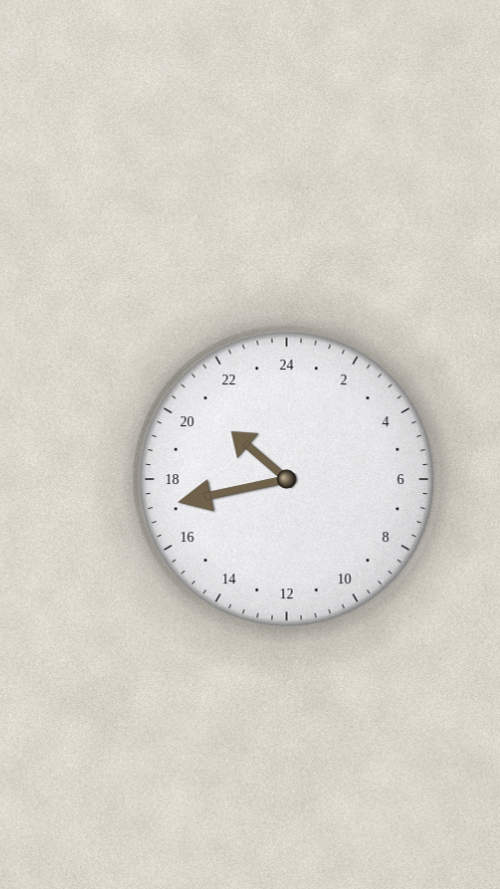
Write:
T20:43
